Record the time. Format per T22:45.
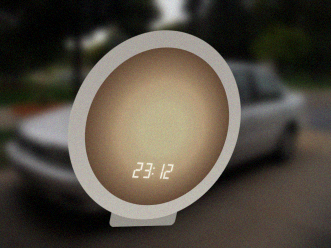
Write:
T23:12
